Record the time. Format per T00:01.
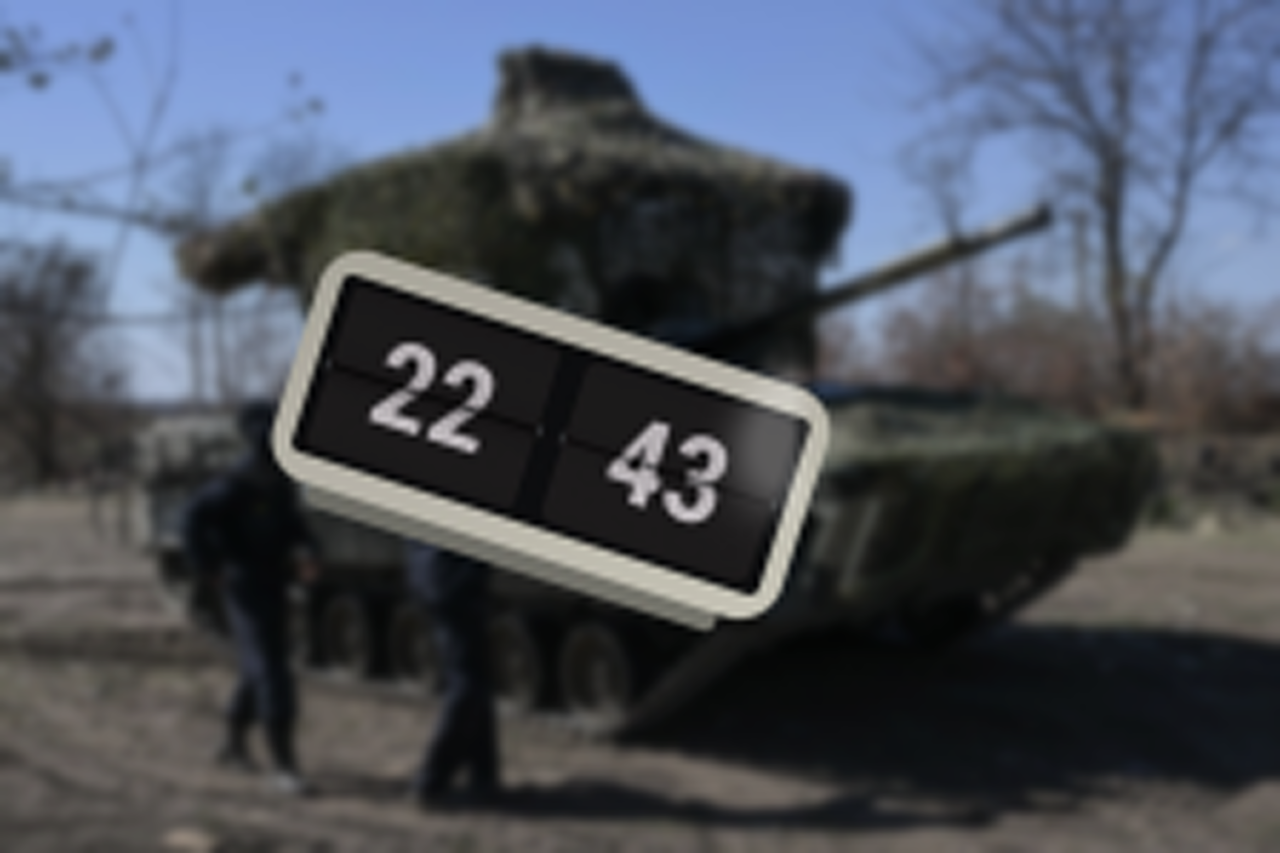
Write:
T22:43
